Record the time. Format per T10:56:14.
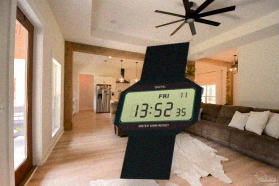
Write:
T13:52:35
